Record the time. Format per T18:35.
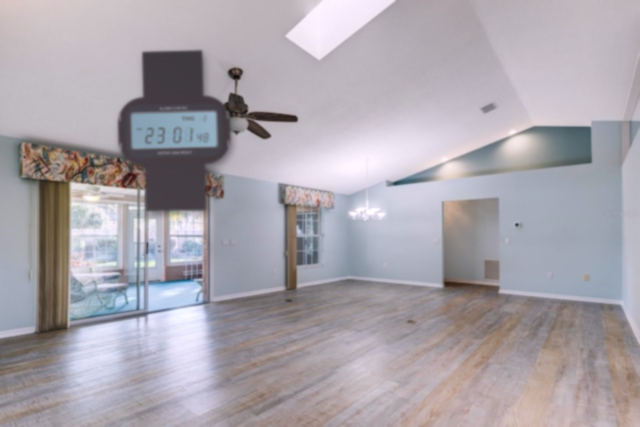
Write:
T23:01
